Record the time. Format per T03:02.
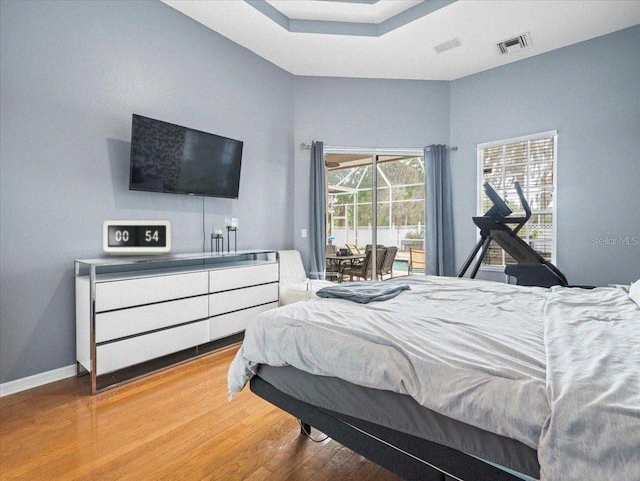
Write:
T00:54
